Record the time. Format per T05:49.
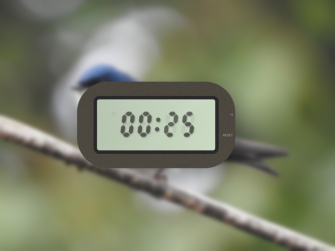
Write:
T00:25
